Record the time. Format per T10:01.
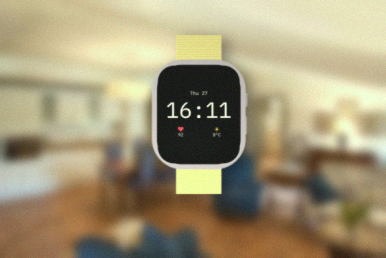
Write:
T16:11
